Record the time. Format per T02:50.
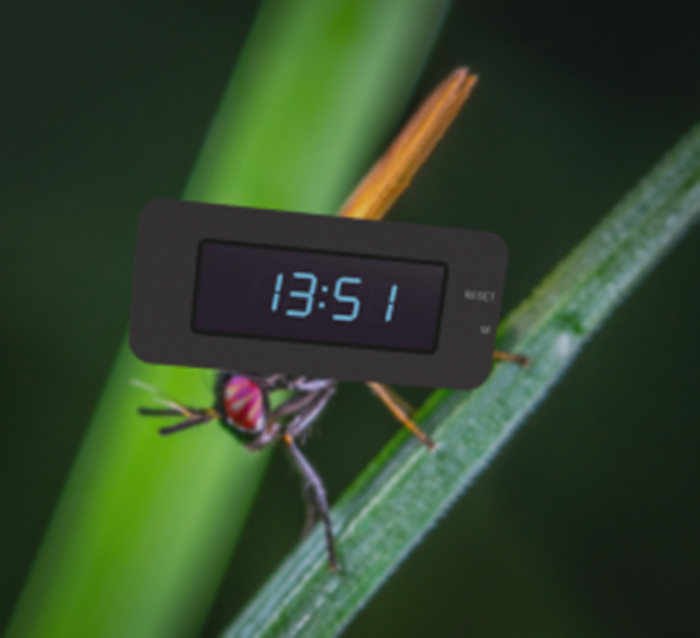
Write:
T13:51
